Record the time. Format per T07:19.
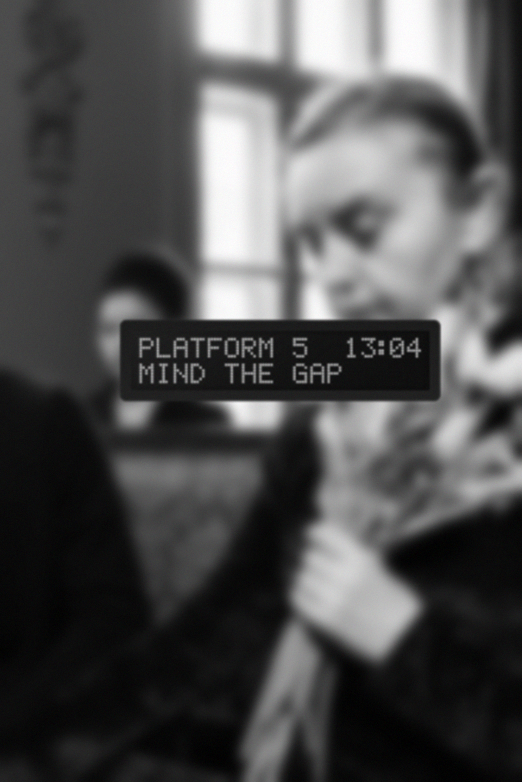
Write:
T13:04
